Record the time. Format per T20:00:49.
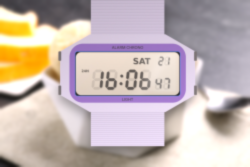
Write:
T16:06:47
